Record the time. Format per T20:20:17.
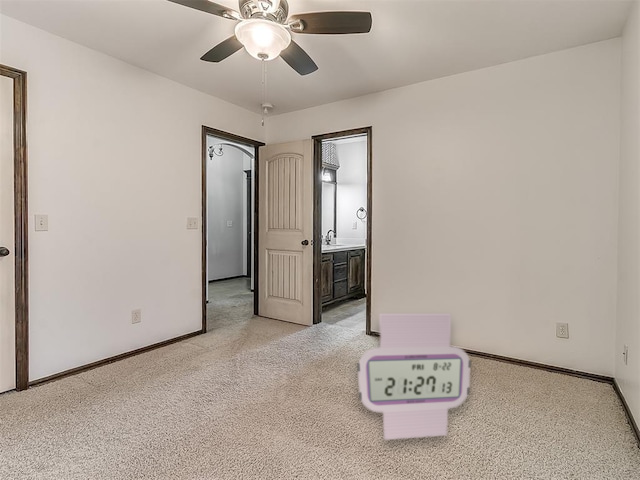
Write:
T21:27:13
